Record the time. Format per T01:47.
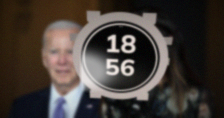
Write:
T18:56
